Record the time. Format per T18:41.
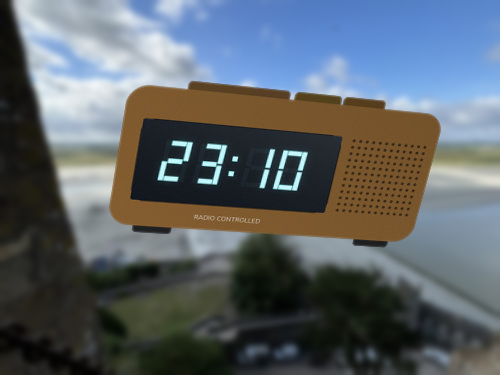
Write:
T23:10
